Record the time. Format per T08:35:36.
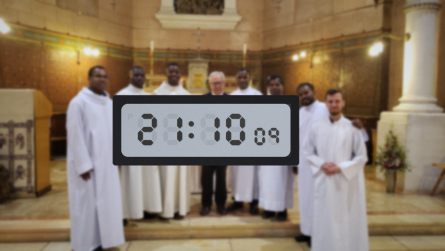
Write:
T21:10:09
